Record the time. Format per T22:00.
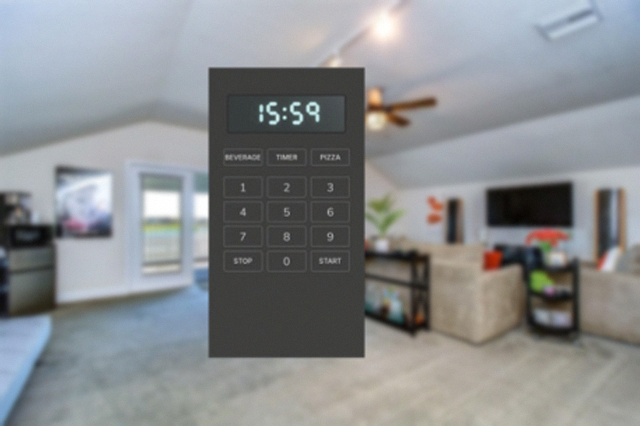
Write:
T15:59
